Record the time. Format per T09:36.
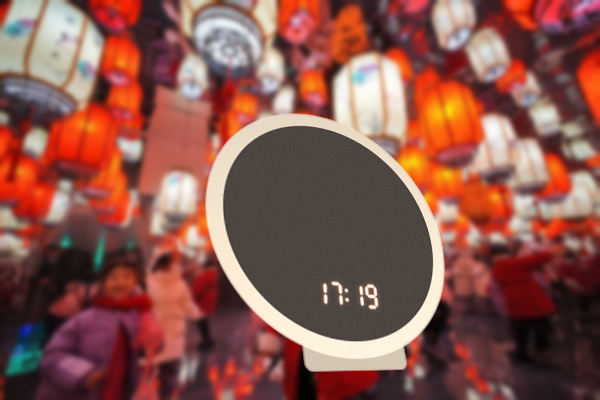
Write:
T17:19
